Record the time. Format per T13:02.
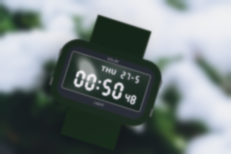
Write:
T00:50
